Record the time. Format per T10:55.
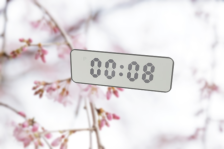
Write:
T00:08
